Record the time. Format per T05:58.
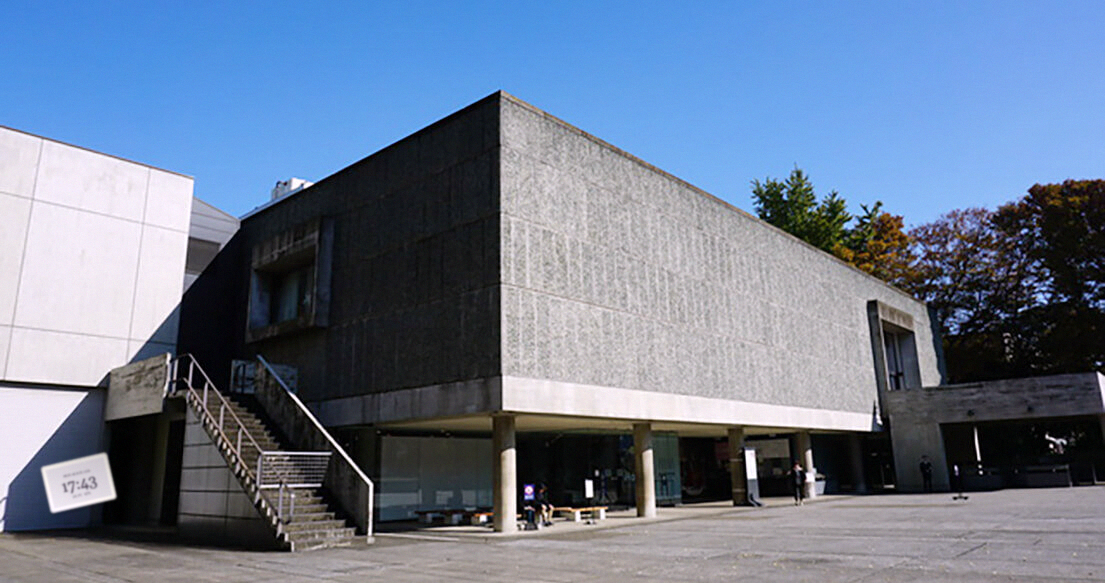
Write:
T17:43
